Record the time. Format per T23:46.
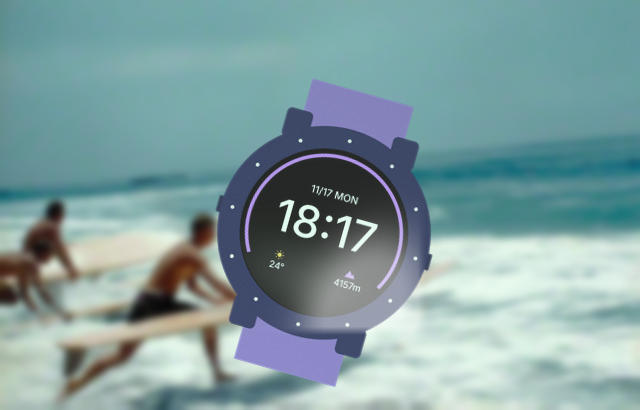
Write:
T18:17
